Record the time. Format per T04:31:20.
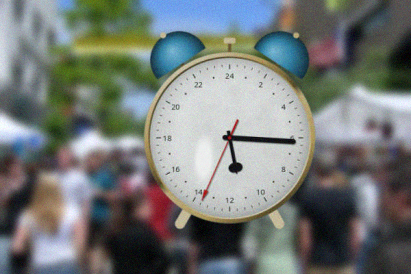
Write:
T11:15:34
